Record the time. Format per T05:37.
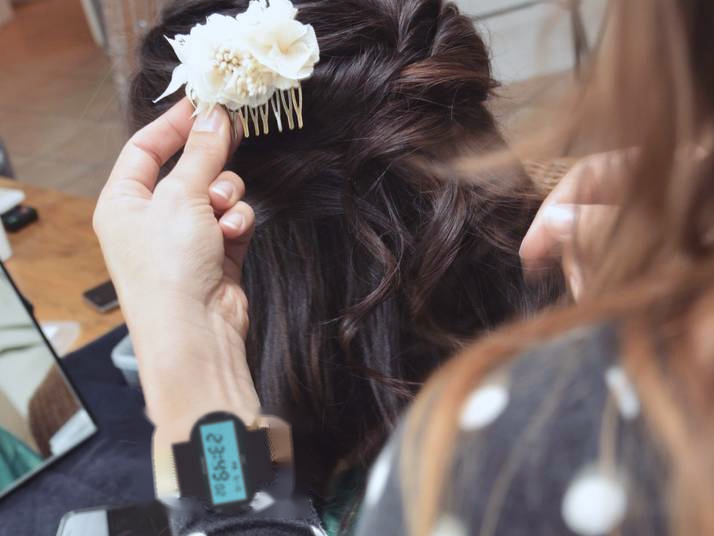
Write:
T23:49
